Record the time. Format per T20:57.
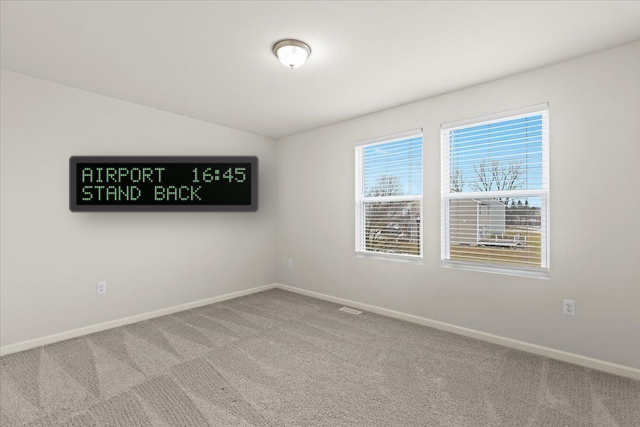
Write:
T16:45
